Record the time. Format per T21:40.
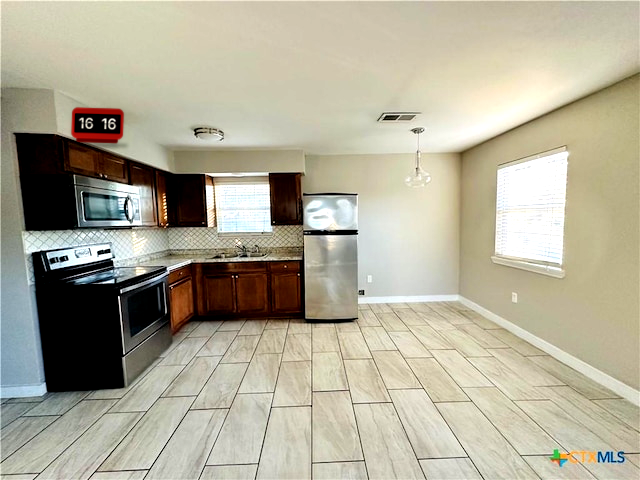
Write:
T16:16
